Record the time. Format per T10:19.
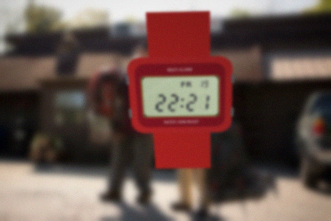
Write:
T22:21
